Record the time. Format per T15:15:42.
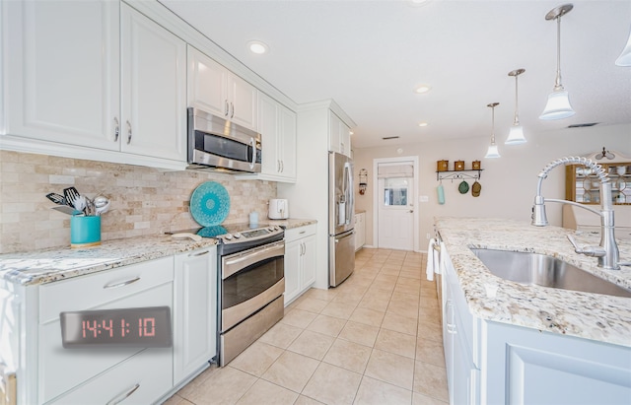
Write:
T14:41:10
